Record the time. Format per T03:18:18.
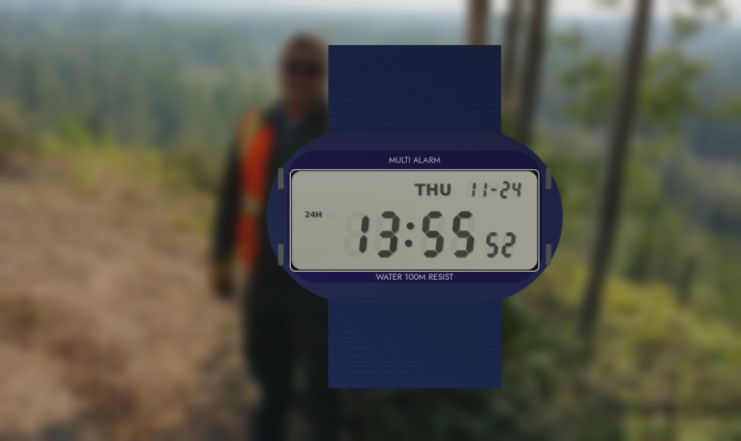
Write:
T13:55:52
